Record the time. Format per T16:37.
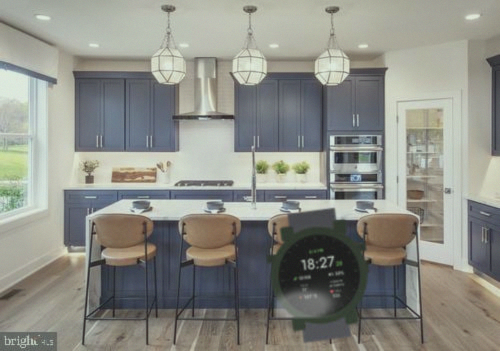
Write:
T18:27
